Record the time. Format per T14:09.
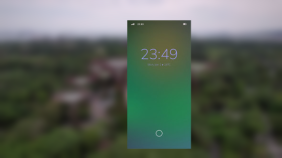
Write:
T23:49
